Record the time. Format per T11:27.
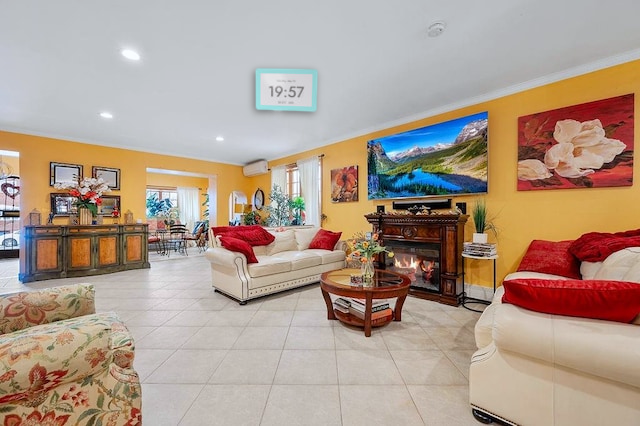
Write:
T19:57
